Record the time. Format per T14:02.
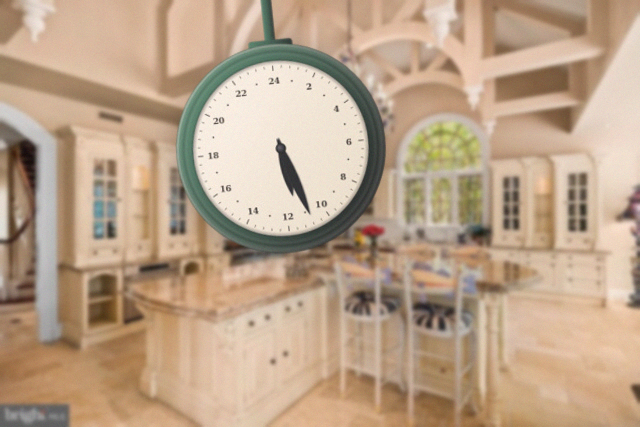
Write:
T11:27
